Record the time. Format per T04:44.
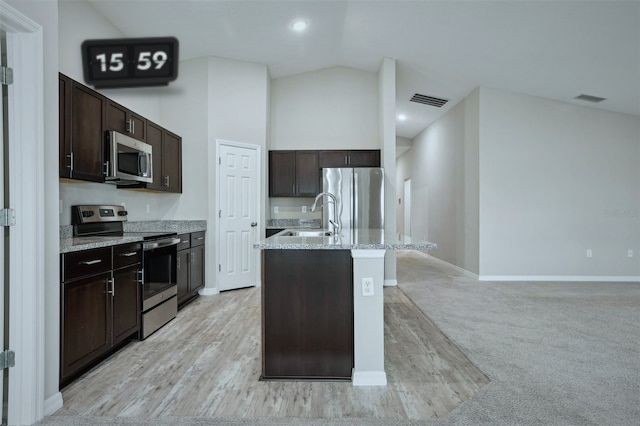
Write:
T15:59
